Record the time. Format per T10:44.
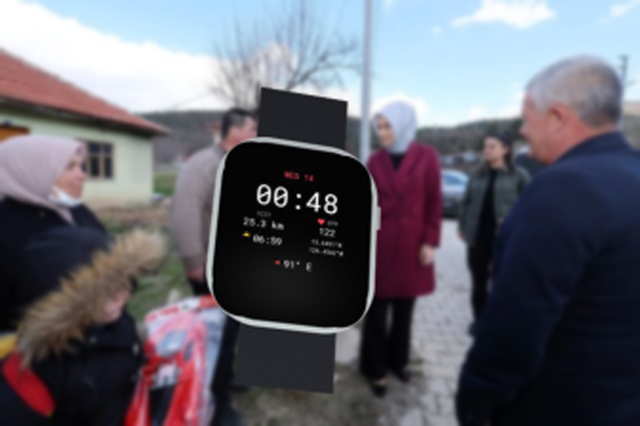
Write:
T00:48
